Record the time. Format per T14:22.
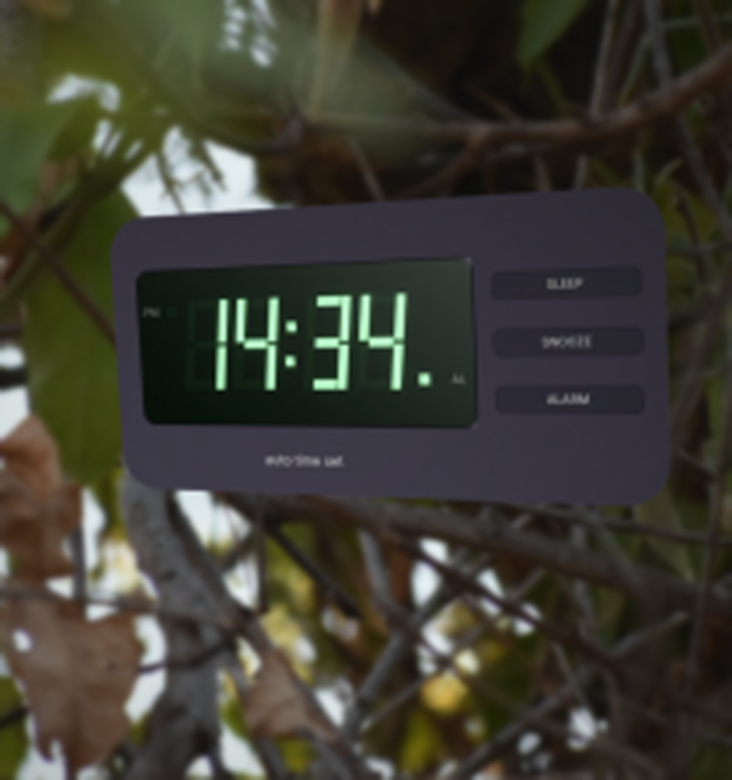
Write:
T14:34
